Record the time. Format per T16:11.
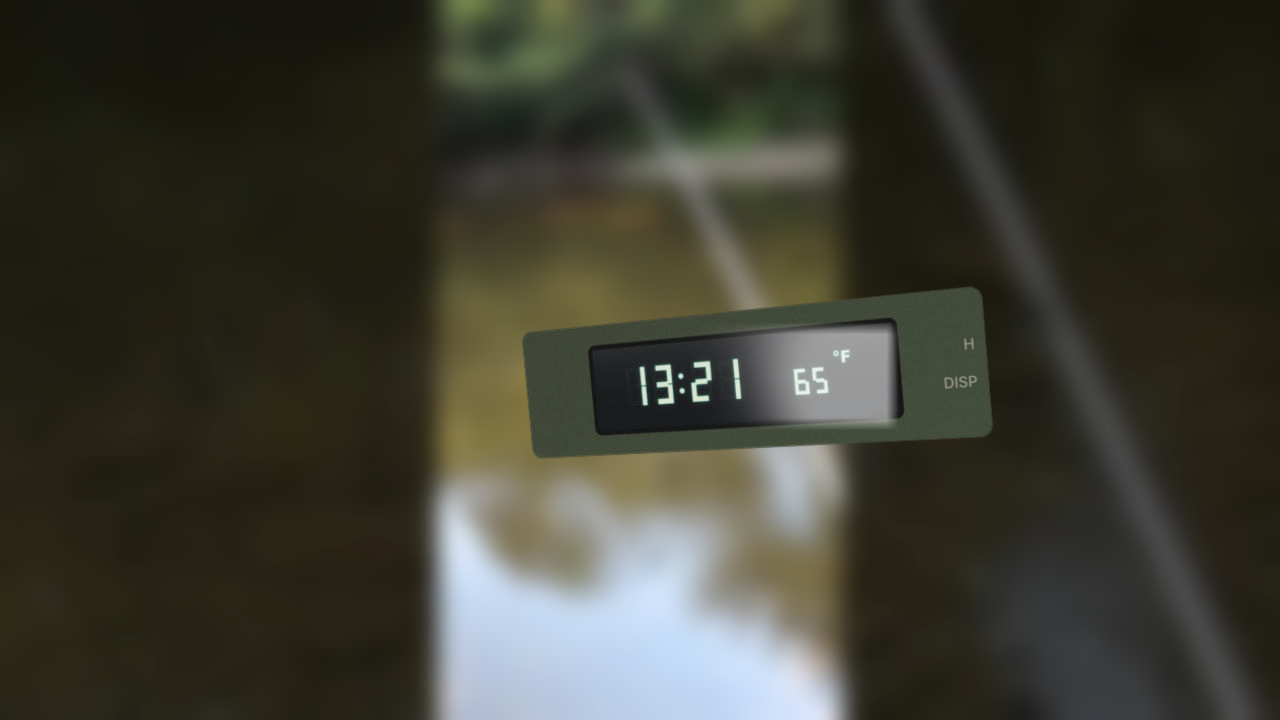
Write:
T13:21
